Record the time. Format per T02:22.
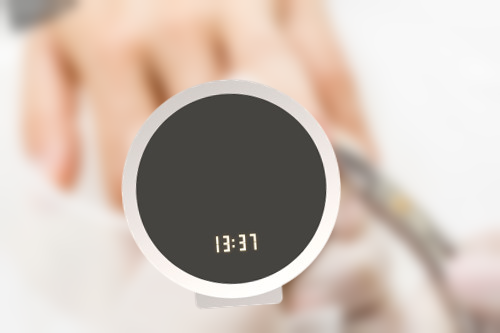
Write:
T13:37
